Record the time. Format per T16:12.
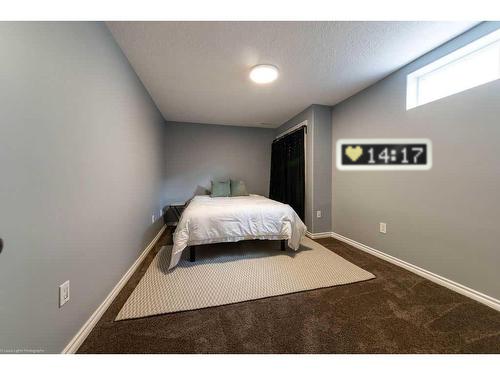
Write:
T14:17
